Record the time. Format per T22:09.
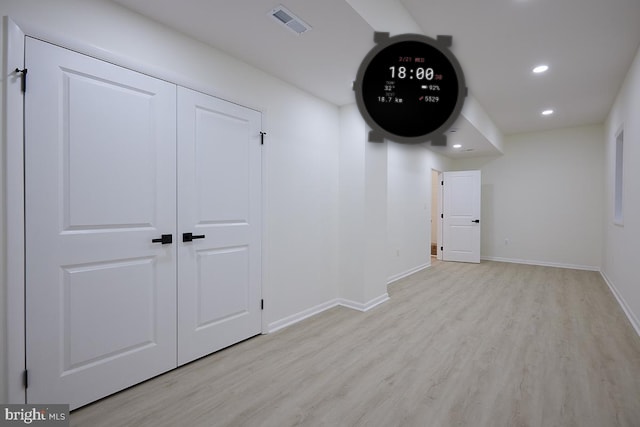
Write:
T18:00
